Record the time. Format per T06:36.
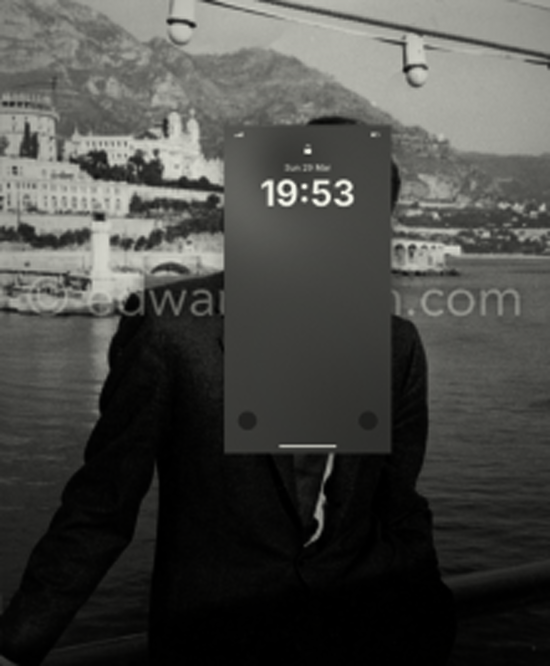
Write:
T19:53
